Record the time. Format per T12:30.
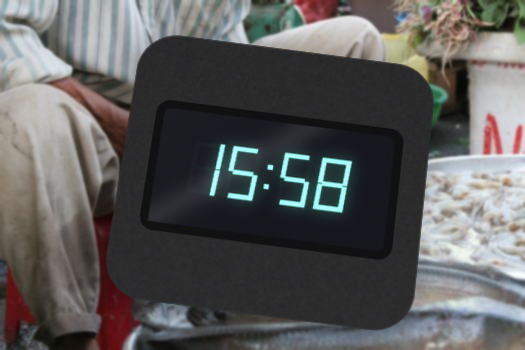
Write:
T15:58
